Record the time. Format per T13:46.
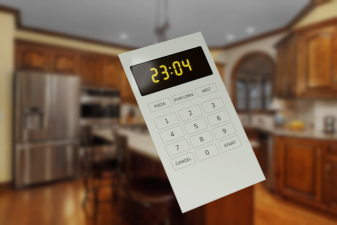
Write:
T23:04
